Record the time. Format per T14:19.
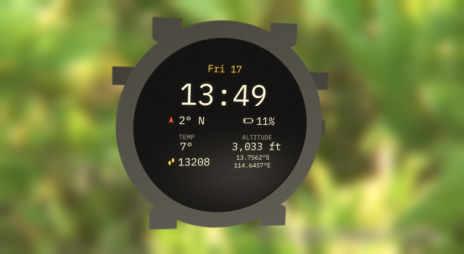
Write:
T13:49
